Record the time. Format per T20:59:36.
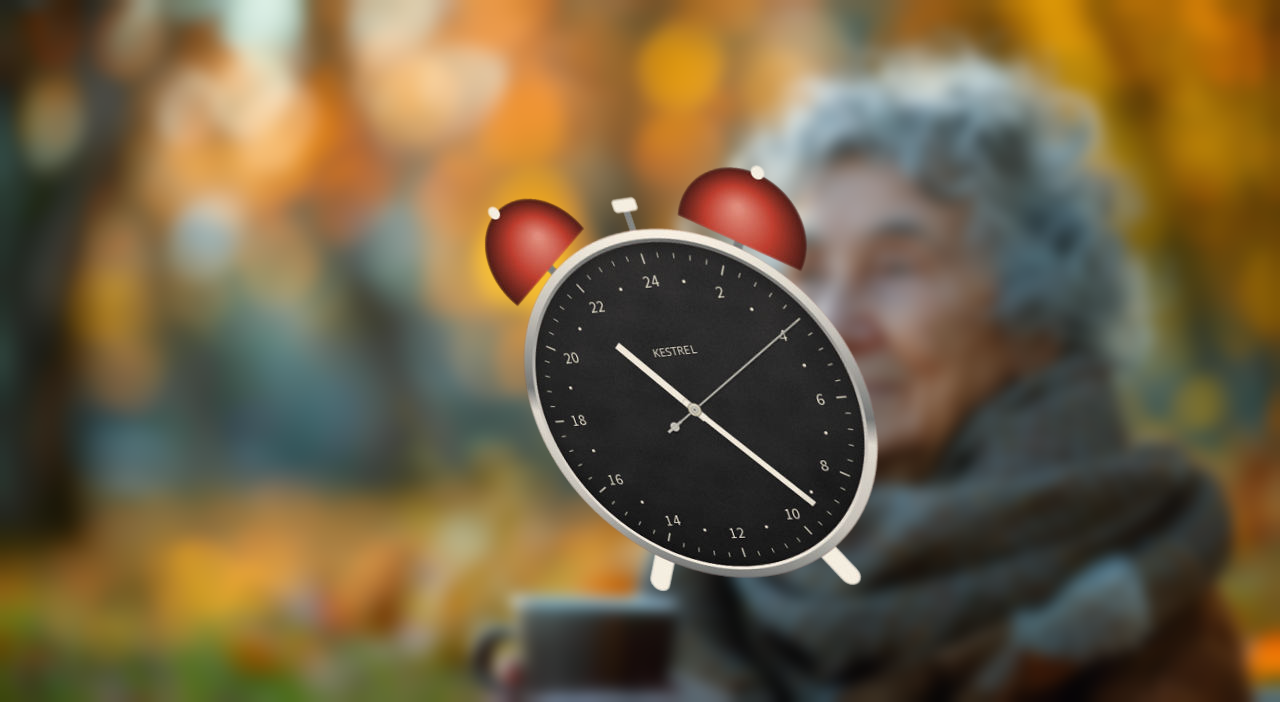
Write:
T21:23:10
